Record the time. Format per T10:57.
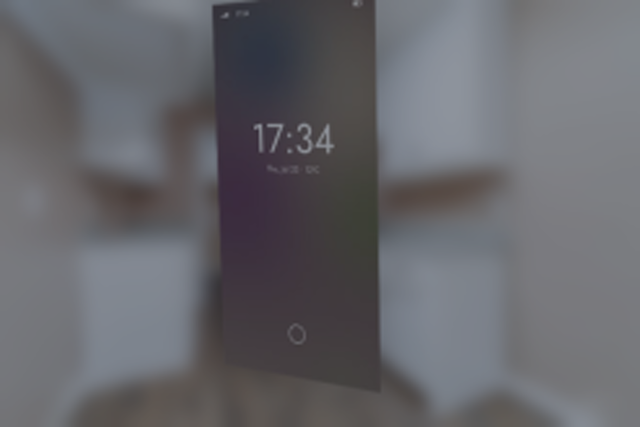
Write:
T17:34
